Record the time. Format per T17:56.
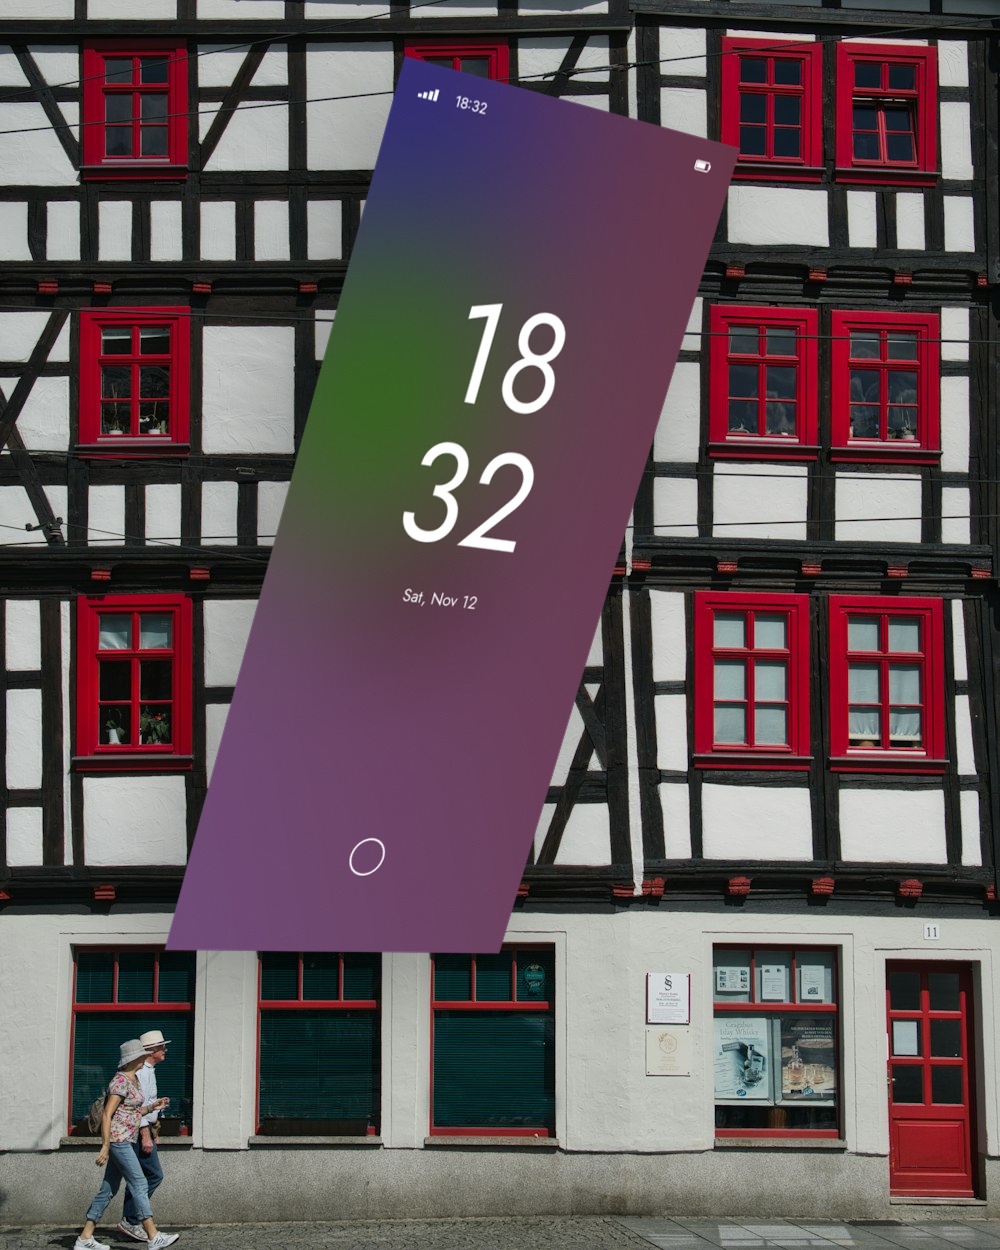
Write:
T18:32
